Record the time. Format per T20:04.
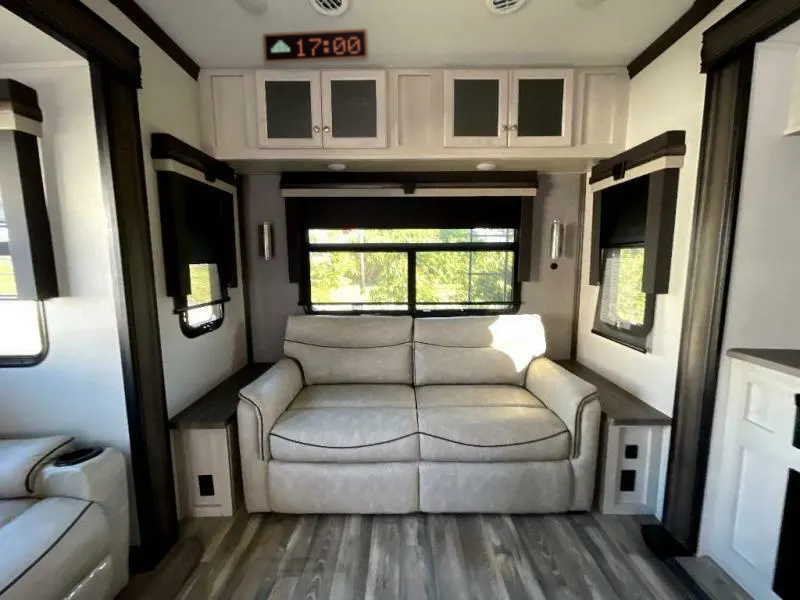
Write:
T17:00
